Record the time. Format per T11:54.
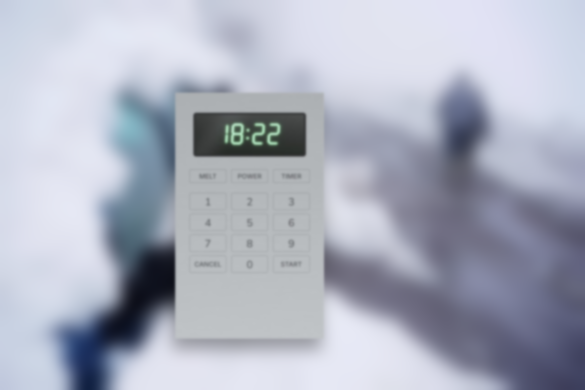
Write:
T18:22
